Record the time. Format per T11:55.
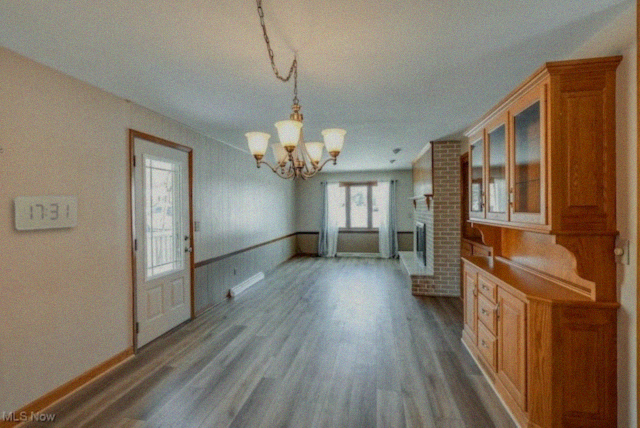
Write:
T17:31
